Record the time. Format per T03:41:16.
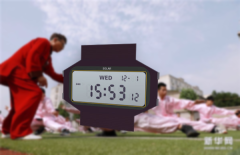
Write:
T15:53:12
